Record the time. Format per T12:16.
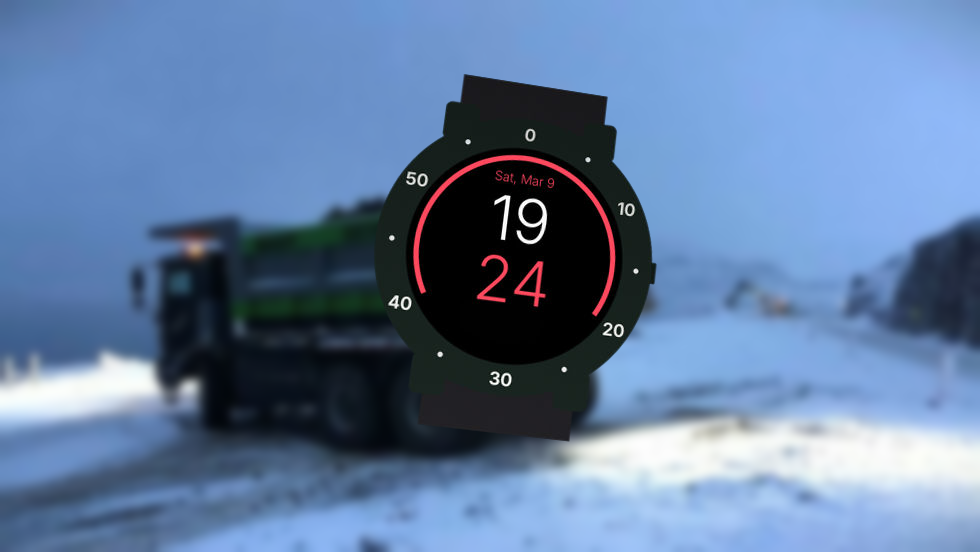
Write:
T19:24
